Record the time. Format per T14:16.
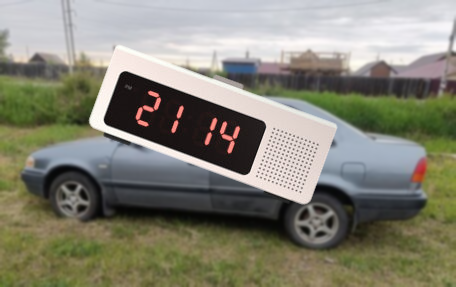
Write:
T21:14
